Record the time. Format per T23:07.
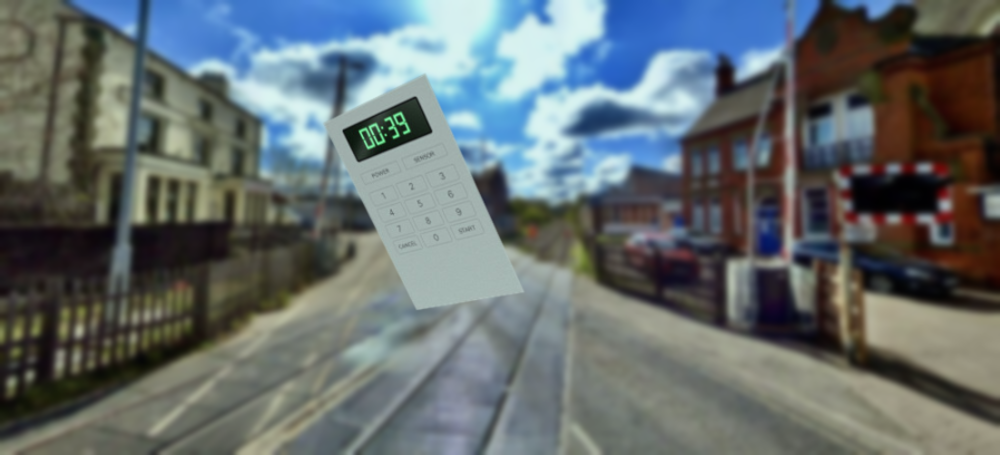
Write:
T00:39
